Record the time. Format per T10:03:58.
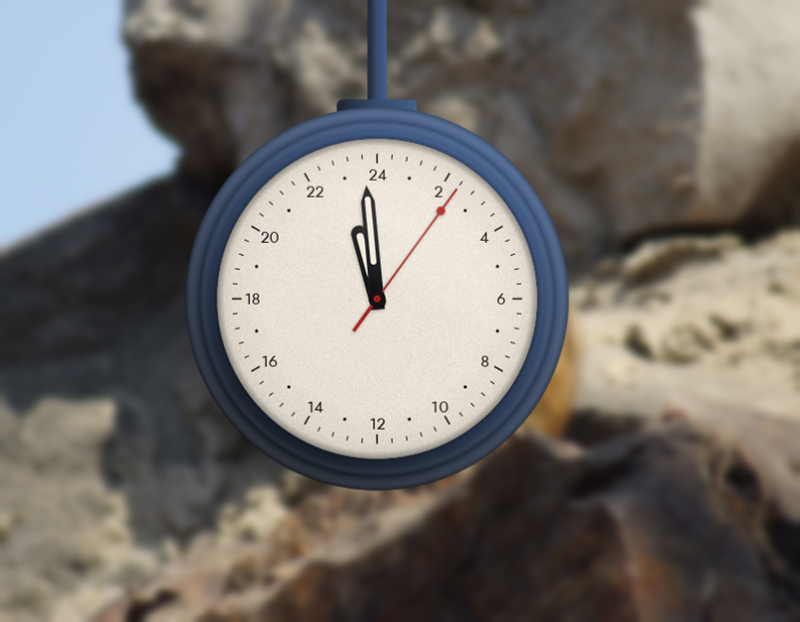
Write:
T22:59:06
